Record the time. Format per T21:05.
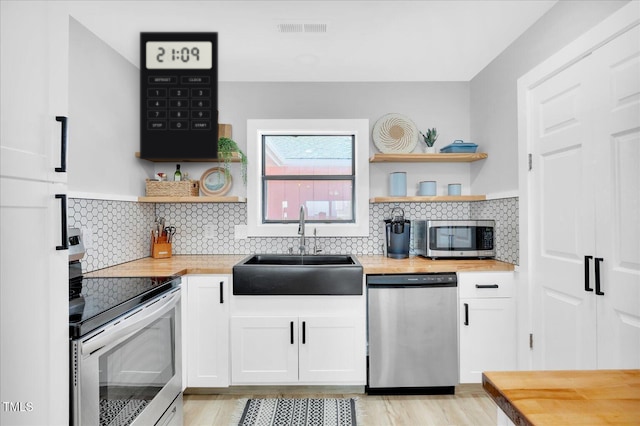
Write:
T21:09
